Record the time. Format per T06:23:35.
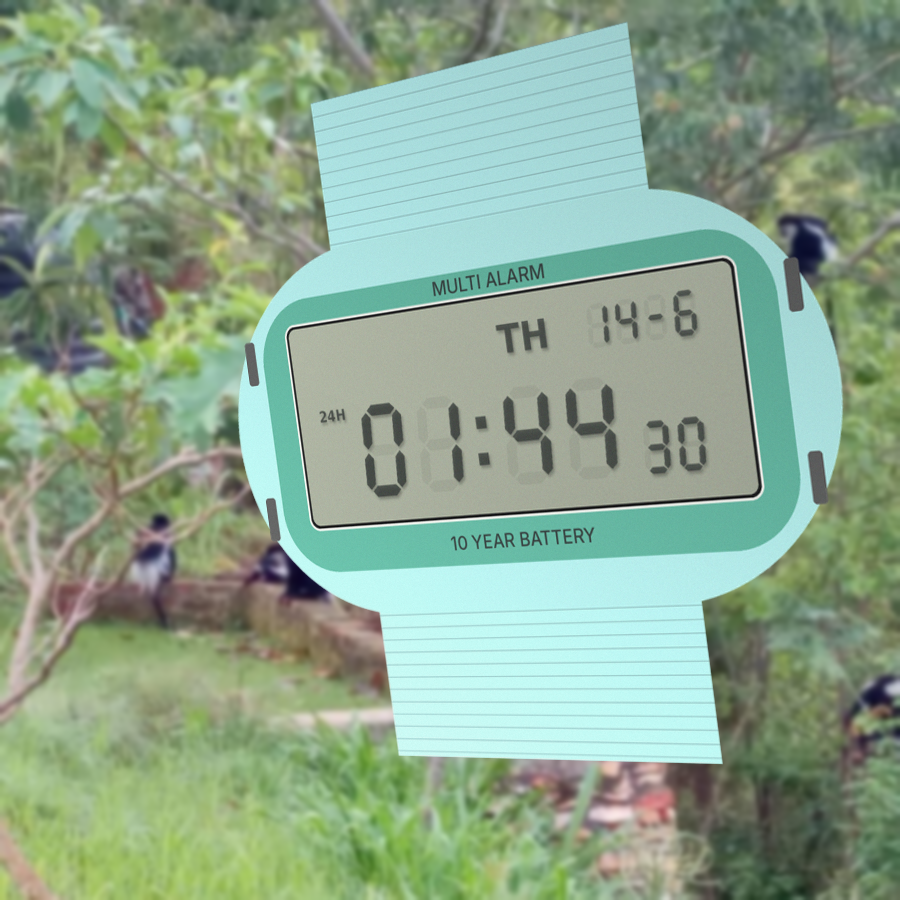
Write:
T01:44:30
